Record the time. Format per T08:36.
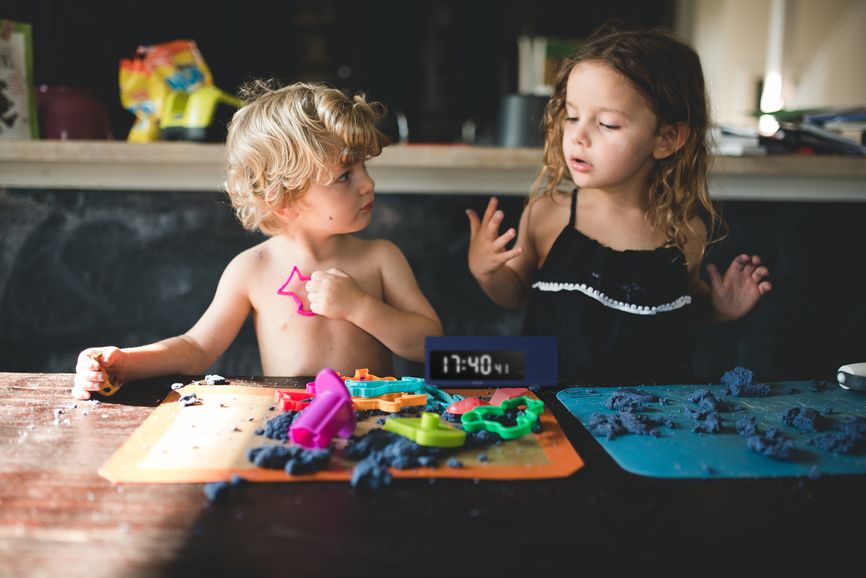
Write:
T17:40
